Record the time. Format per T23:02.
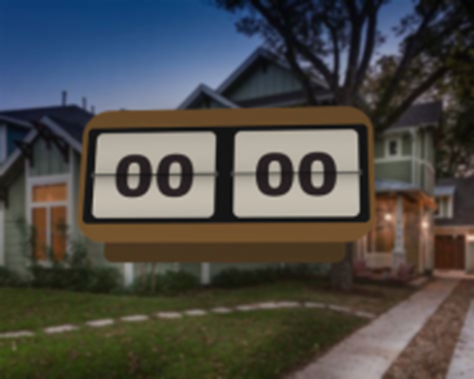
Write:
T00:00
